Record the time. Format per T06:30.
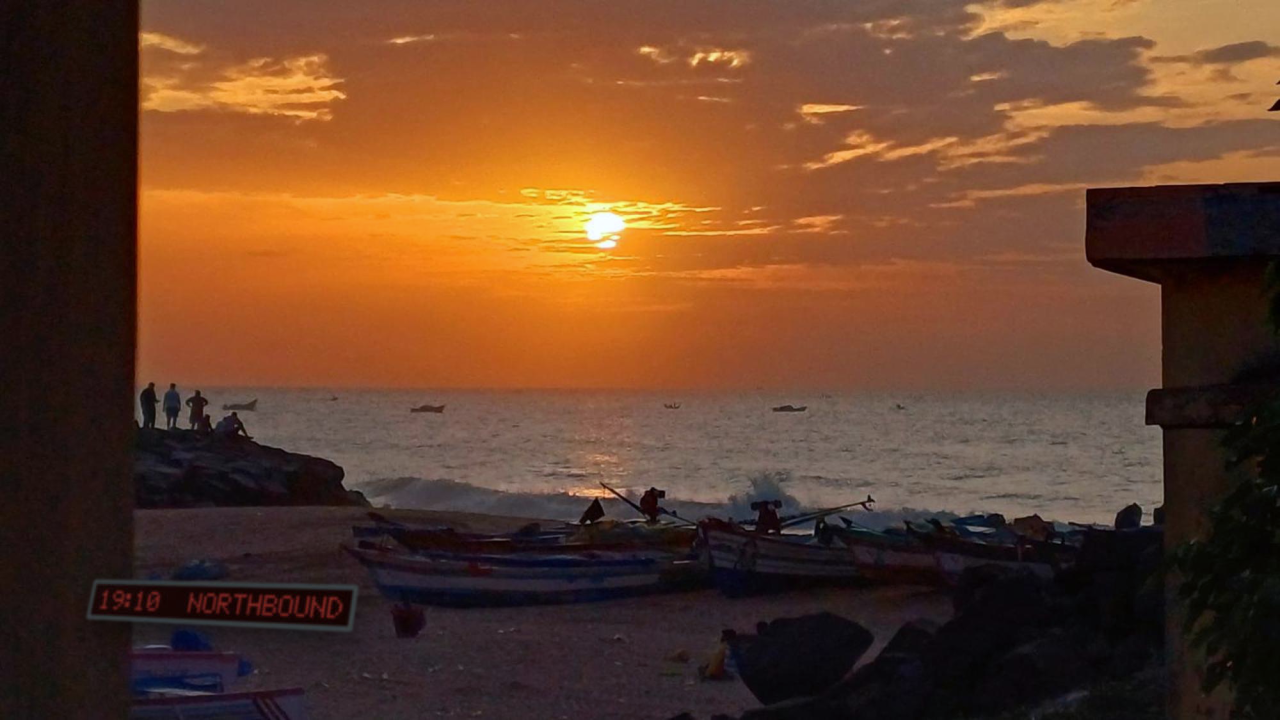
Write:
T19:10
